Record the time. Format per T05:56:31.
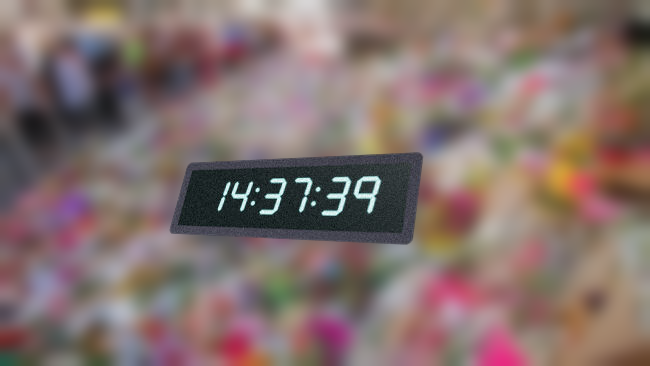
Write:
T14:37:39
